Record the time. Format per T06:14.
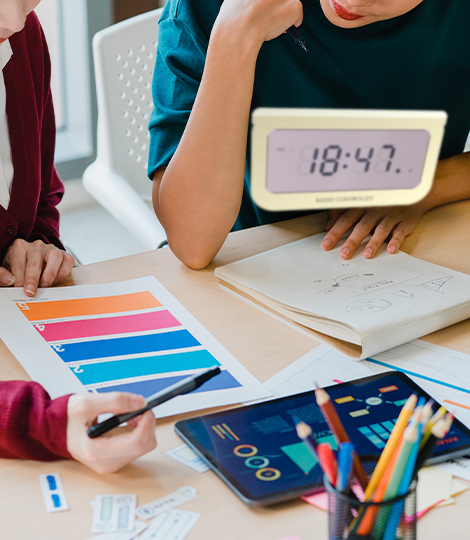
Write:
T18:47
